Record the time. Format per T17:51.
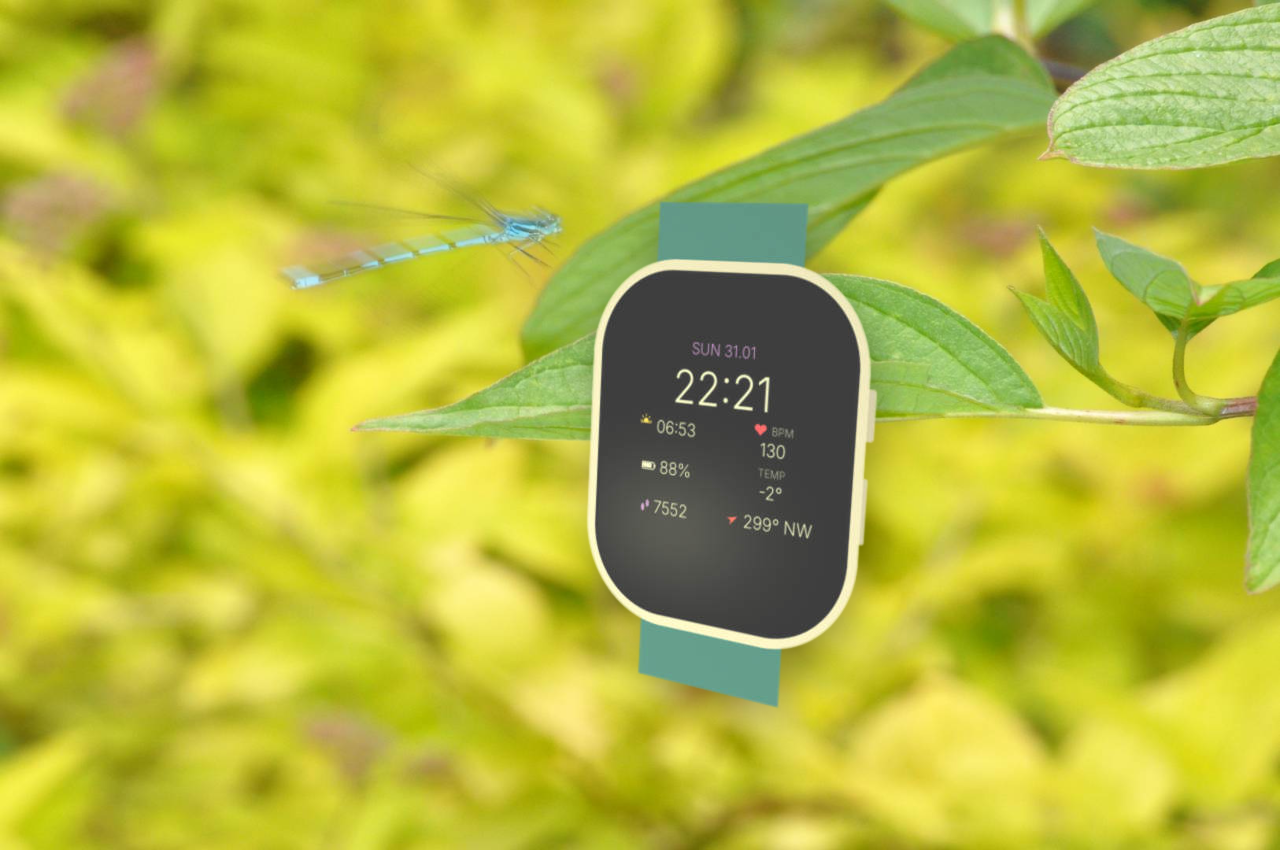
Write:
T22:21
